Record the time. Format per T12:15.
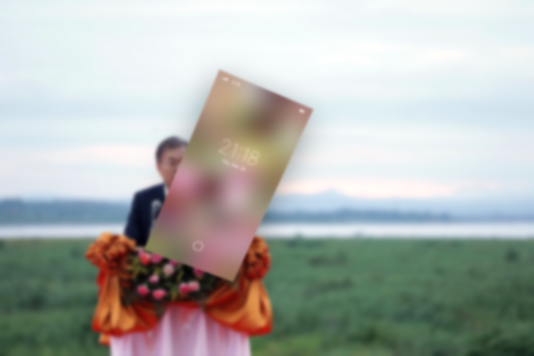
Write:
T21:18
